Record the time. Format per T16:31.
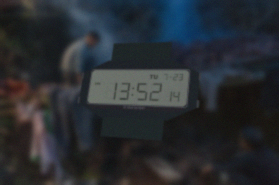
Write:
T13:52
